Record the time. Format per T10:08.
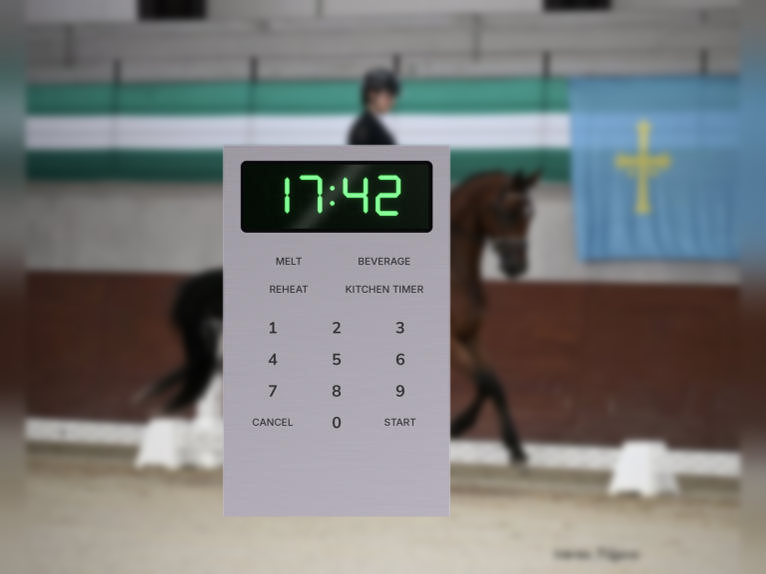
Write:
T17:42
